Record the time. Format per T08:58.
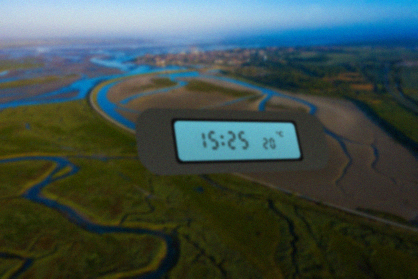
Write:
T15:25
